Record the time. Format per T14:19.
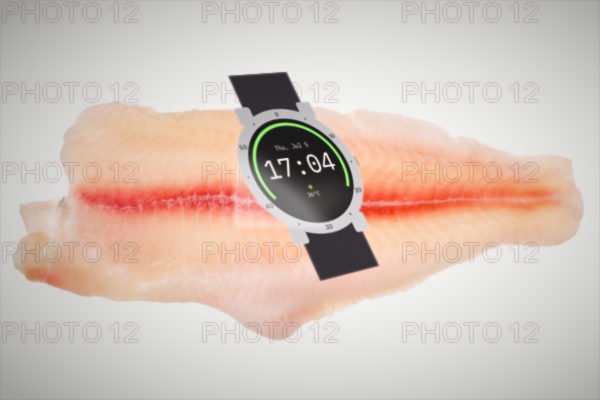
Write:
T17:04
